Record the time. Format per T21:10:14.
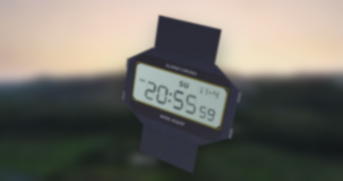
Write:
T20:55:59
